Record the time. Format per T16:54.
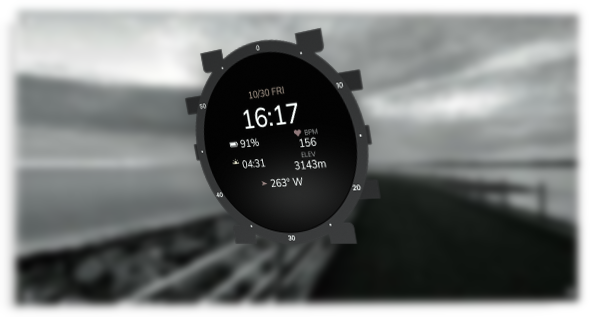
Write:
T16:17
